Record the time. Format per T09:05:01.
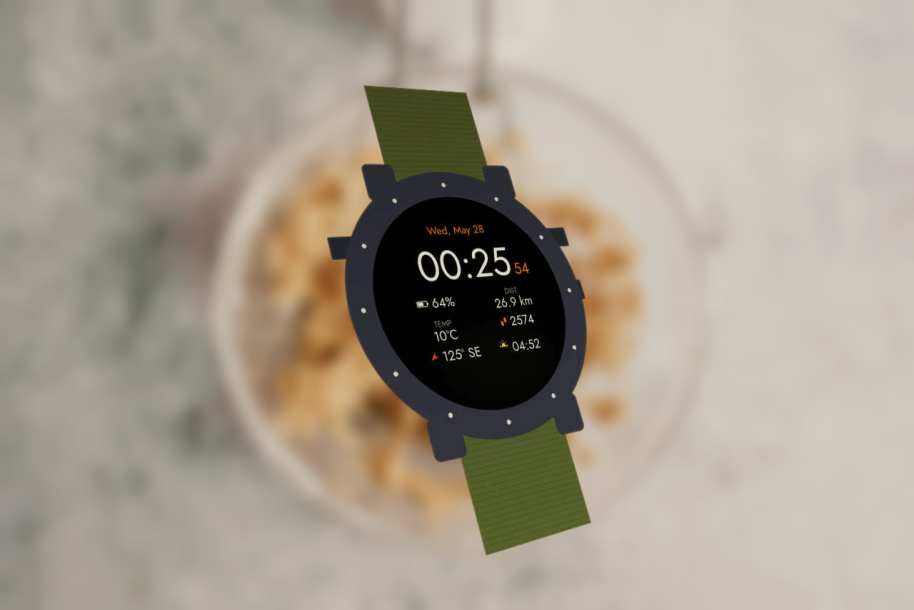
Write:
T00:25:54
